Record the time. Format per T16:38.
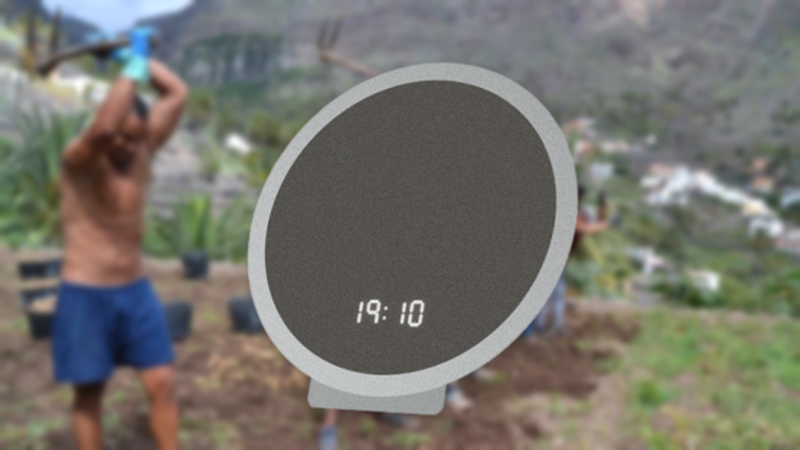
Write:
T19:10
